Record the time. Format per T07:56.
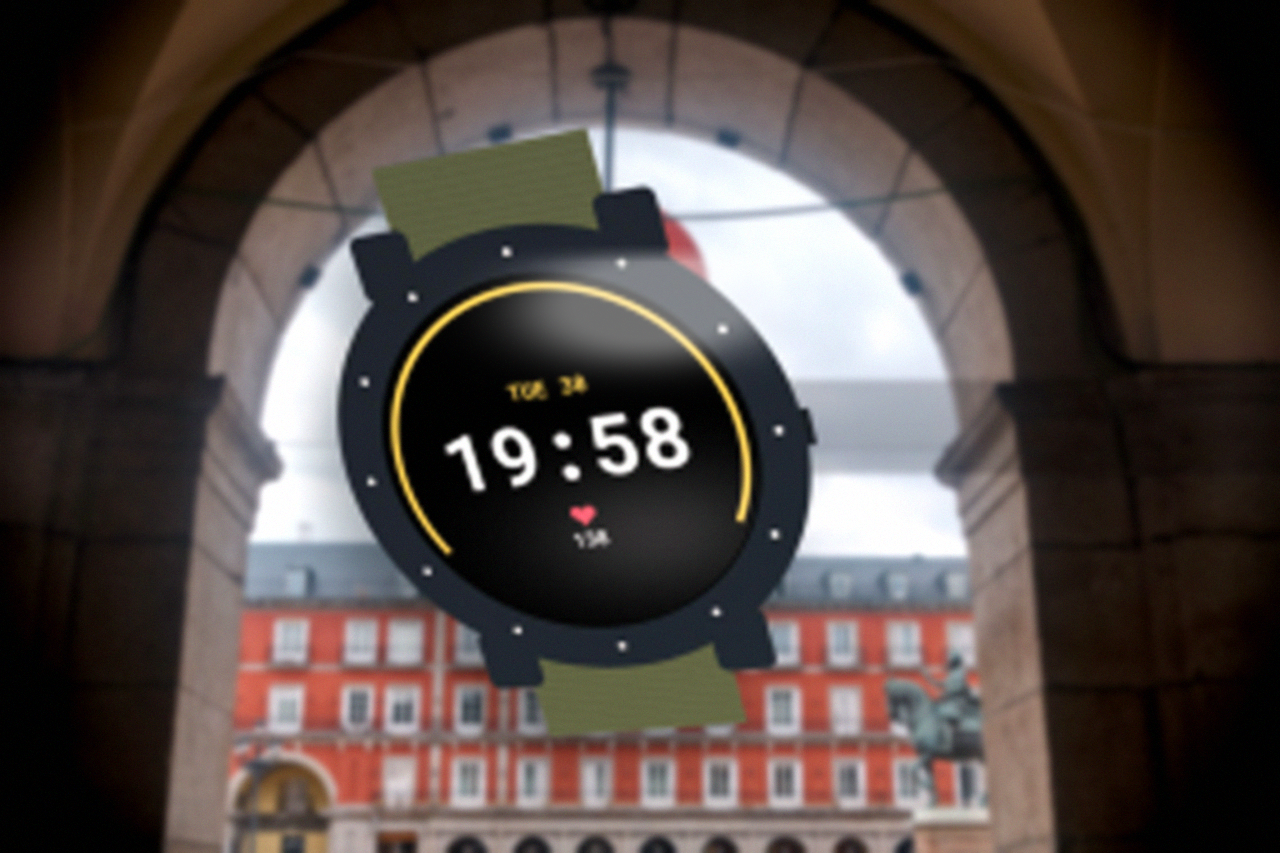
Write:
T19:58
